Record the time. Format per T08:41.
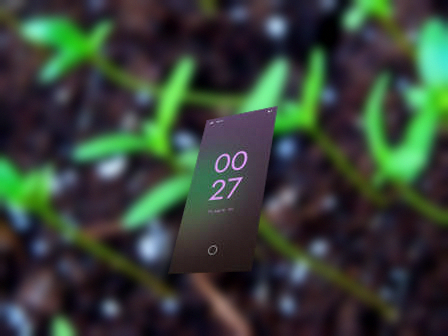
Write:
T00:27
